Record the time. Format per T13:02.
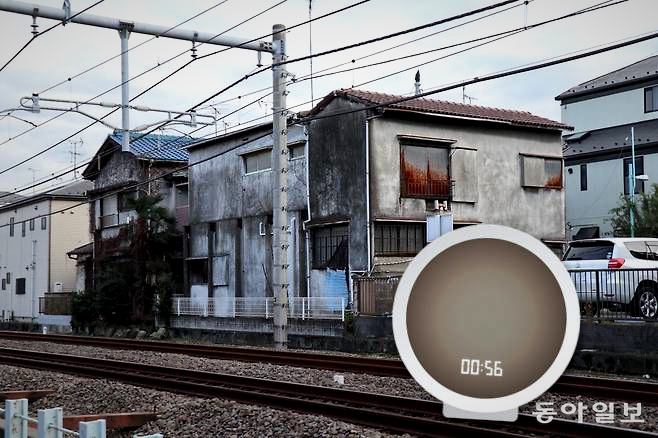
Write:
T00:56
